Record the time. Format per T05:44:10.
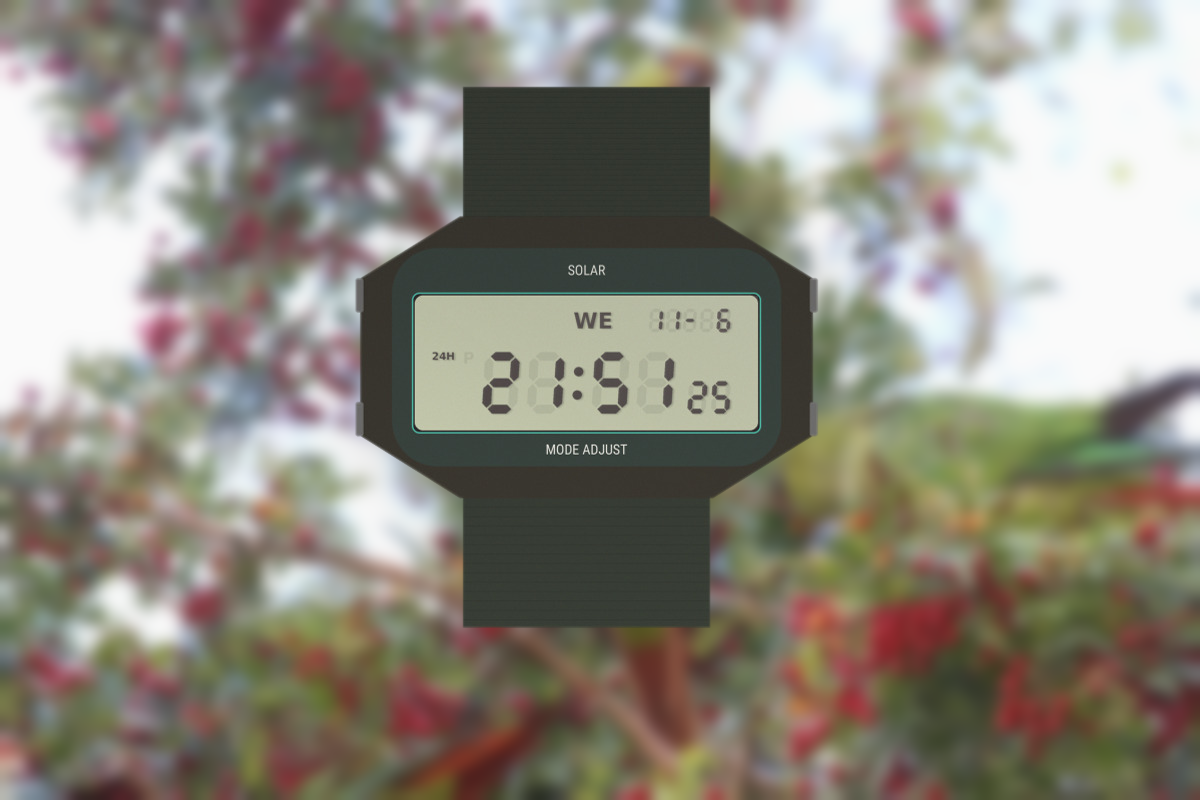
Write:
T21:51:25
